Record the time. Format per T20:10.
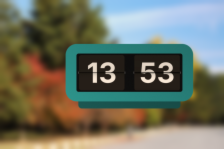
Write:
T13:53
